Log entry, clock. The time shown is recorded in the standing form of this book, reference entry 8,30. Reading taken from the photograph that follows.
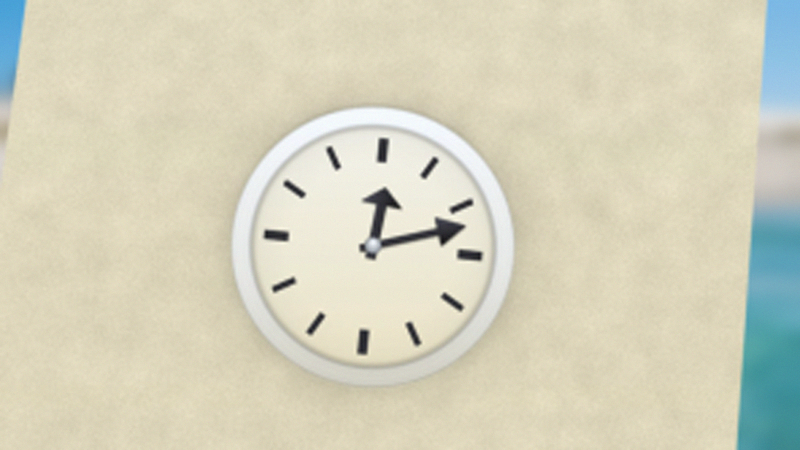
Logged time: 12,12
